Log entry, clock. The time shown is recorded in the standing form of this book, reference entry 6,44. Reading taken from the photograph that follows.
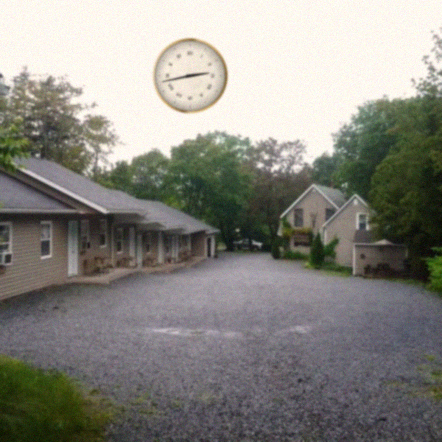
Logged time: 2,43
